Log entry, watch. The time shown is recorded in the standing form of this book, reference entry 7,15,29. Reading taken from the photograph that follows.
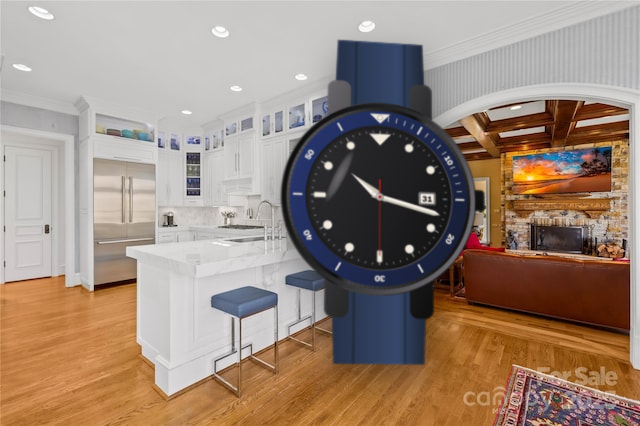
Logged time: 10,17,30
